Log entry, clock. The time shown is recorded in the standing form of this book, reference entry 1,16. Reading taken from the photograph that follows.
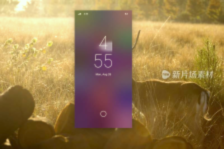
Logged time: 4,55
